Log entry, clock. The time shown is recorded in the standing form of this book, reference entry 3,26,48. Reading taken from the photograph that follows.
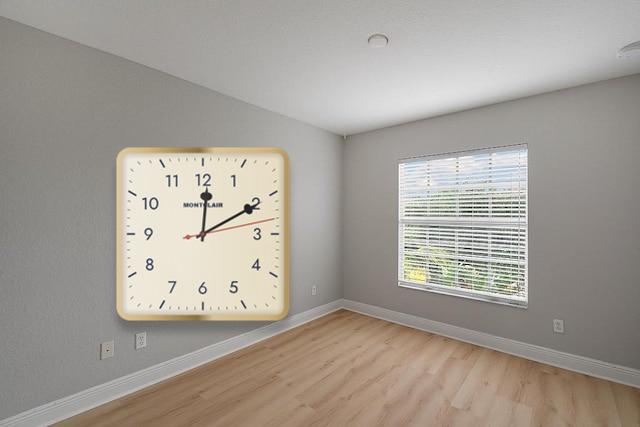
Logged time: 12,10,13
